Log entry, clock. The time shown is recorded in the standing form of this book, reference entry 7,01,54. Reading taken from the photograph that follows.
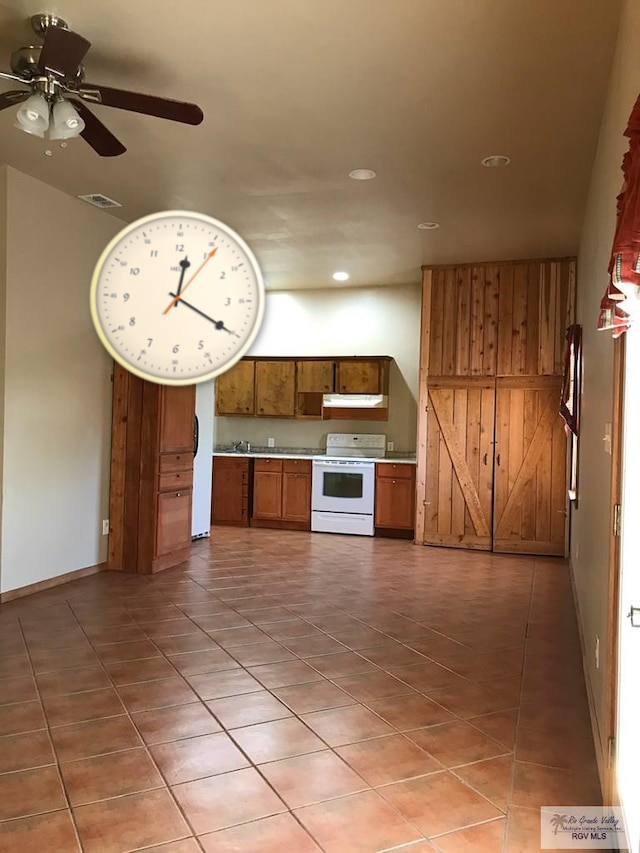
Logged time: 12,20,06
